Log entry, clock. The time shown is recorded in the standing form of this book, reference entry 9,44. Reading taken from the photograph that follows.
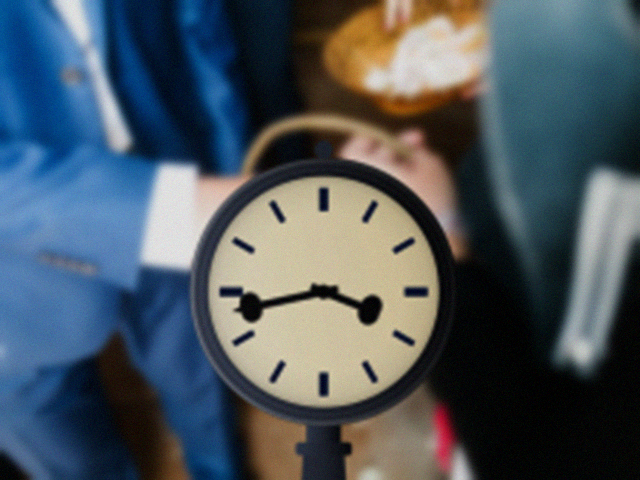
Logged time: 3,43
